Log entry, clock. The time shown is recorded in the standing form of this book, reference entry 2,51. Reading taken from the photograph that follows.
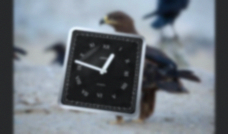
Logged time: 12,47
